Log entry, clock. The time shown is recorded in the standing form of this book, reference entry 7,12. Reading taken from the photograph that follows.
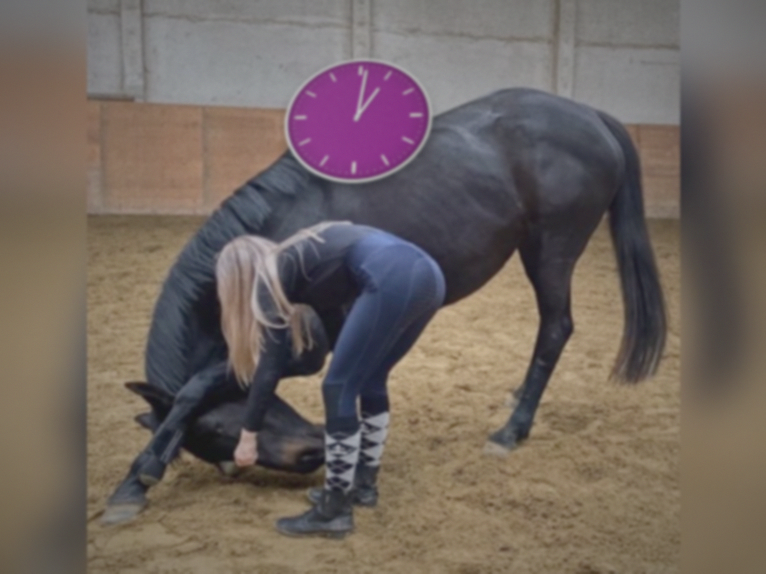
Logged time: 1,01
